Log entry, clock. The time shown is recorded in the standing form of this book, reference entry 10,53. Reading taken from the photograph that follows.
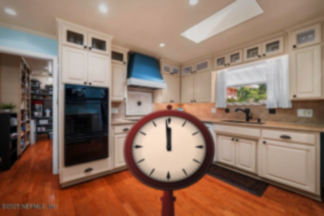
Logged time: 11,59
